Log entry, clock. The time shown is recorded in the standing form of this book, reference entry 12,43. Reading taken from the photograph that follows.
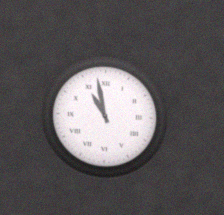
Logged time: 10,58
